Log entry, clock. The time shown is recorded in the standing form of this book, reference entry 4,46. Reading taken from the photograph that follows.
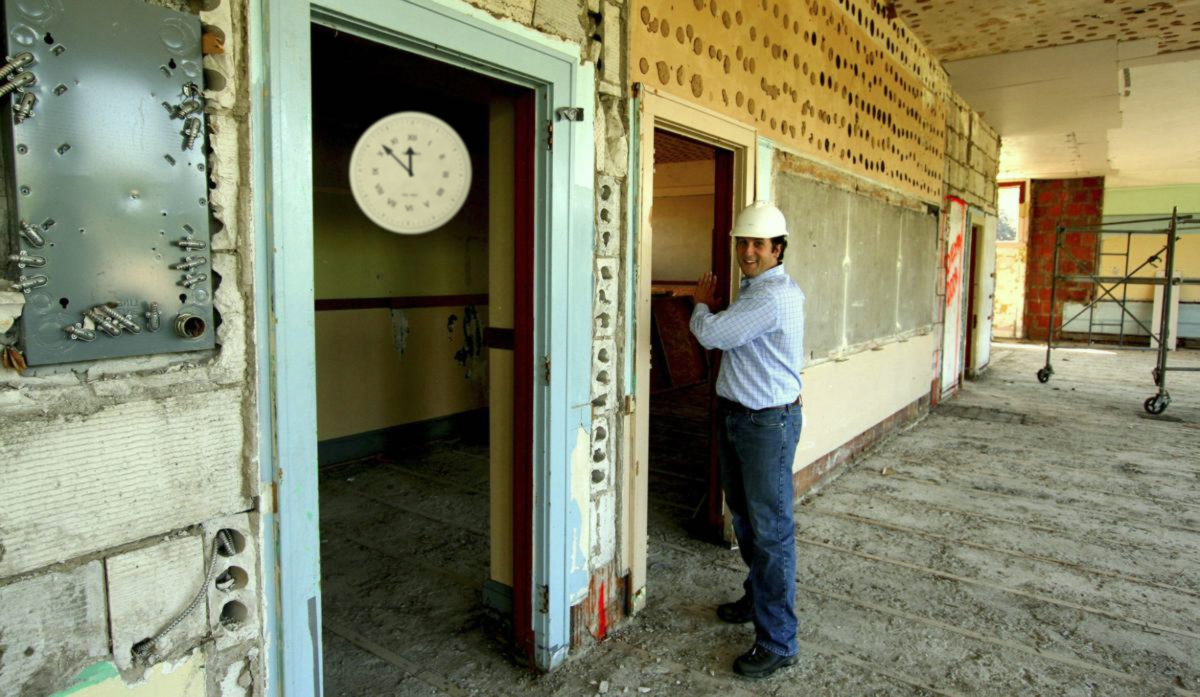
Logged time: 11,52
